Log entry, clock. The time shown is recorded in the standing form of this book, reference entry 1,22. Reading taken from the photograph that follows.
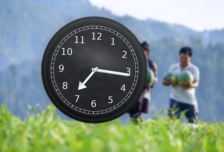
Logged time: 7,16
